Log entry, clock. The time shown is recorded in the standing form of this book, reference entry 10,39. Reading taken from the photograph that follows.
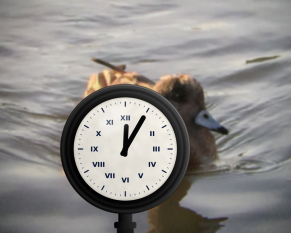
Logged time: 12,05
